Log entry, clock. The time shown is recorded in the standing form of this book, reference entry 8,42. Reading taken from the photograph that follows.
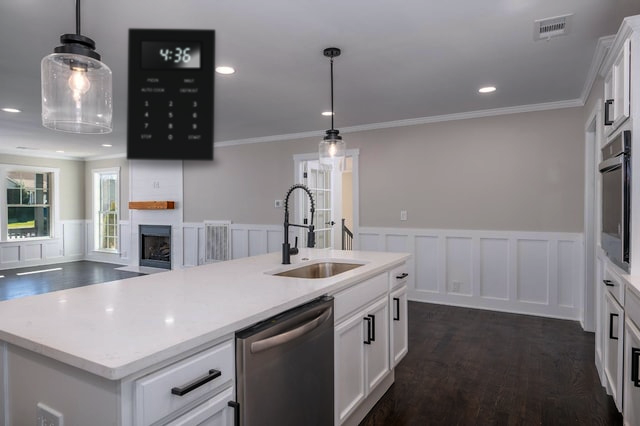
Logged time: 4,36
